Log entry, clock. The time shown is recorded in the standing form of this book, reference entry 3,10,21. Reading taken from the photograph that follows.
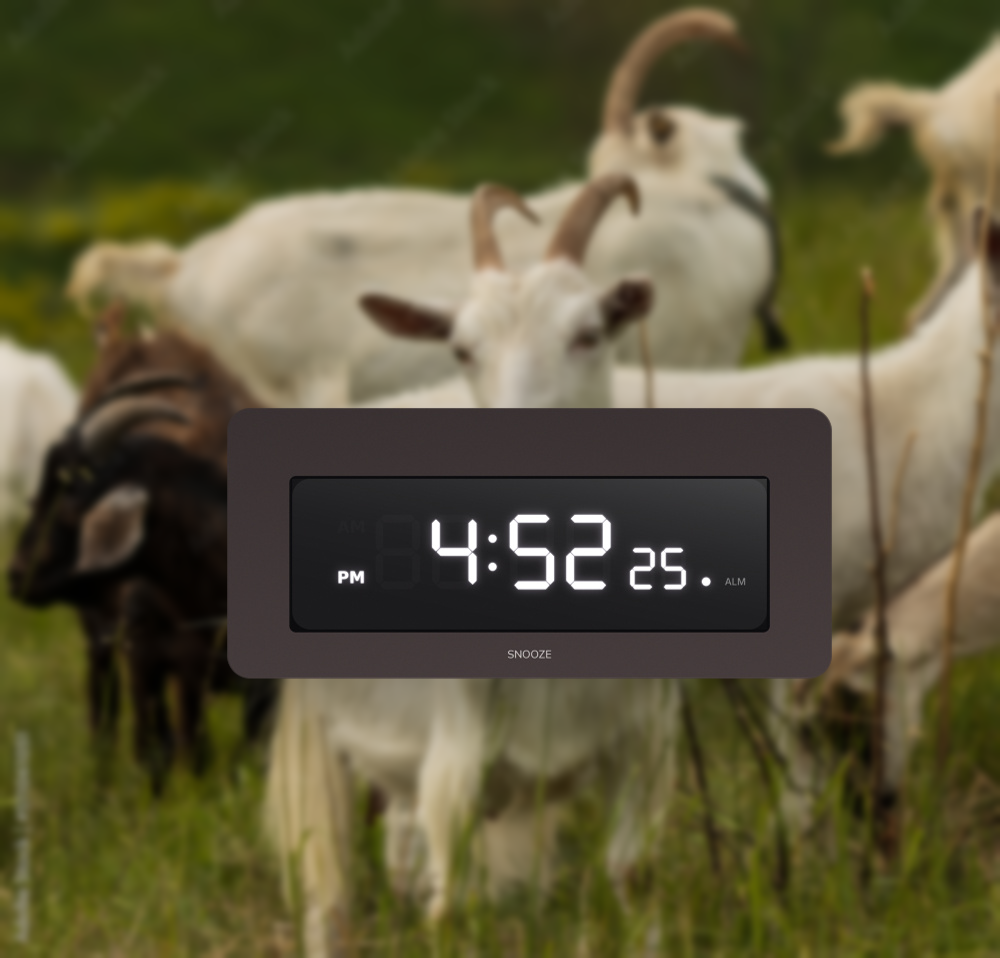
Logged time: 4,52,25
